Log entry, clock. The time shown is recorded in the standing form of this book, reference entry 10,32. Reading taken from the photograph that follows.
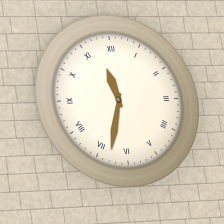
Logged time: 11,33
